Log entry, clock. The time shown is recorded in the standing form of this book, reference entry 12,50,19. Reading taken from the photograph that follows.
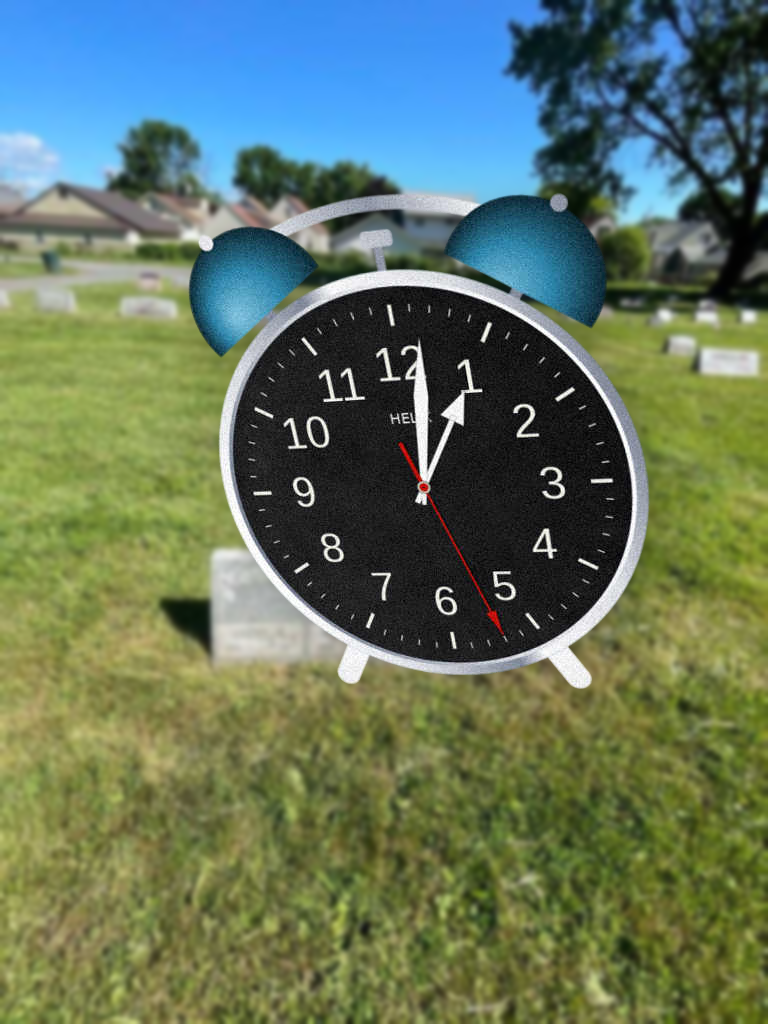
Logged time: 1,01,27
